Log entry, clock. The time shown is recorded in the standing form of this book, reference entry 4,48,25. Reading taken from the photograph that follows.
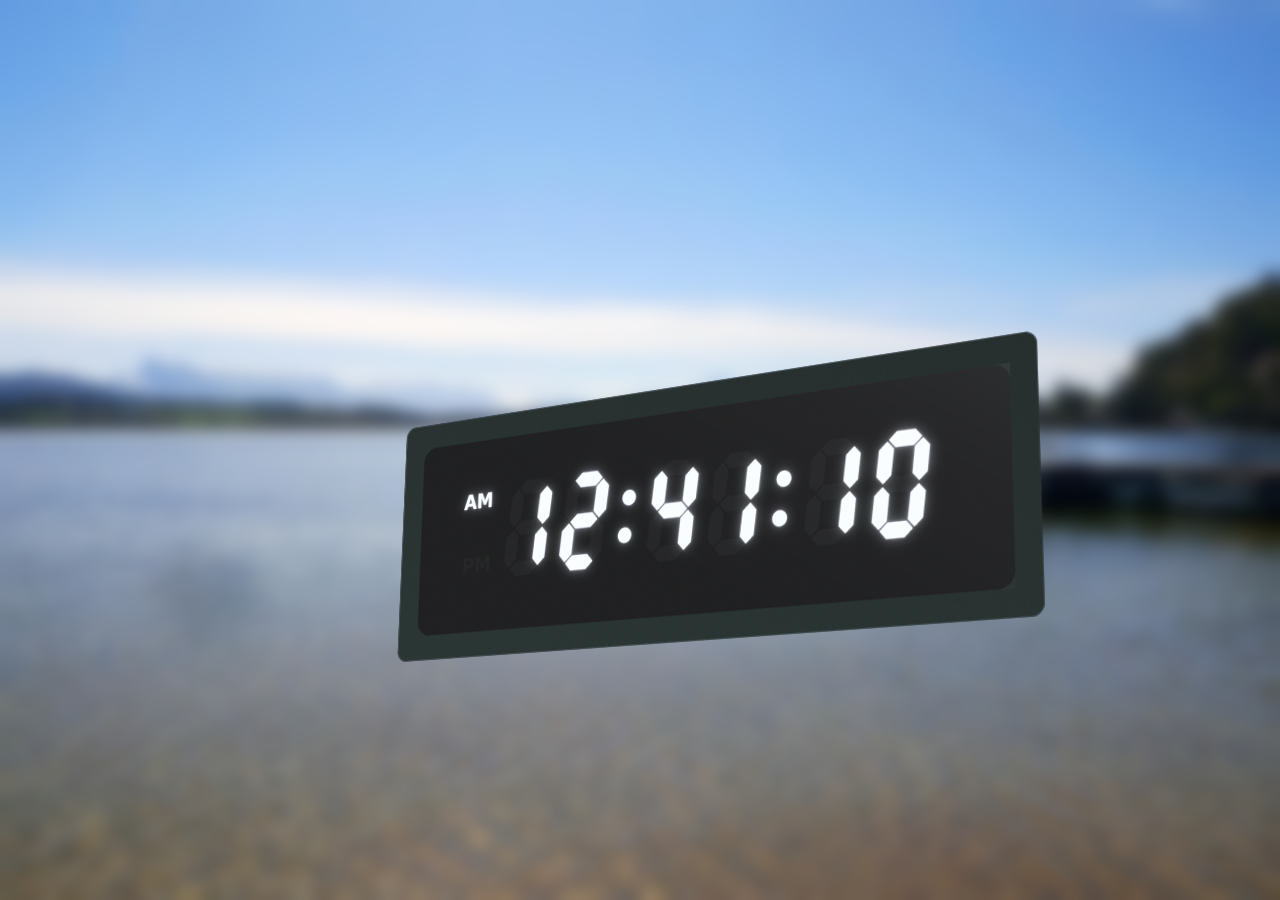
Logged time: 12,41,10
